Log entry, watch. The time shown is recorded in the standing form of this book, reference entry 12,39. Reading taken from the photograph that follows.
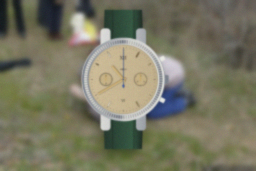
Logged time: 10,40
